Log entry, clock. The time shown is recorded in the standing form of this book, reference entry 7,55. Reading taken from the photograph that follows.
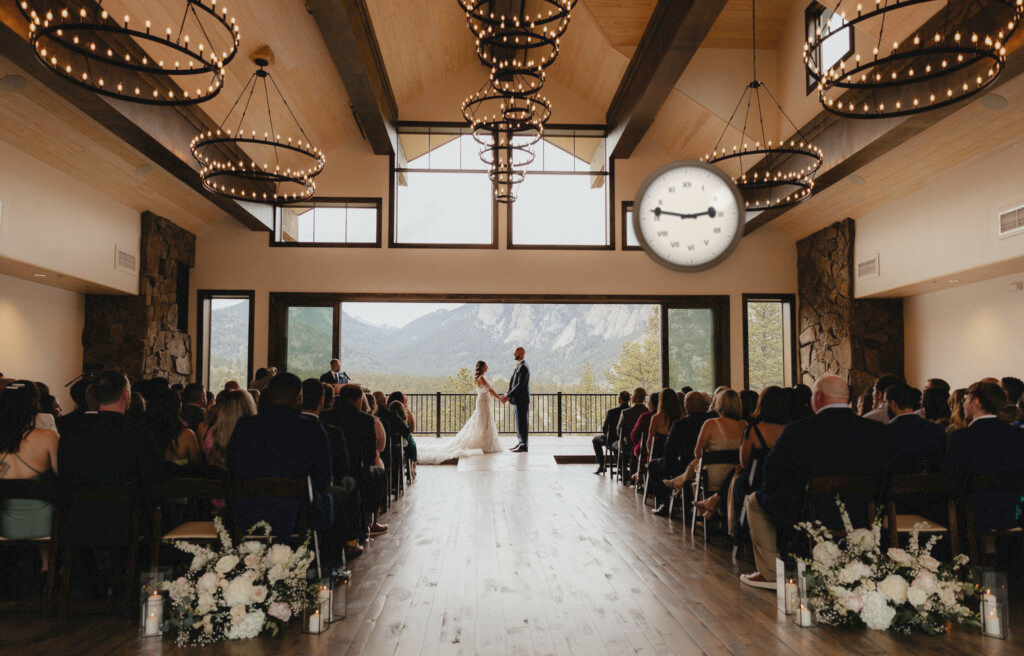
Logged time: 2,47
